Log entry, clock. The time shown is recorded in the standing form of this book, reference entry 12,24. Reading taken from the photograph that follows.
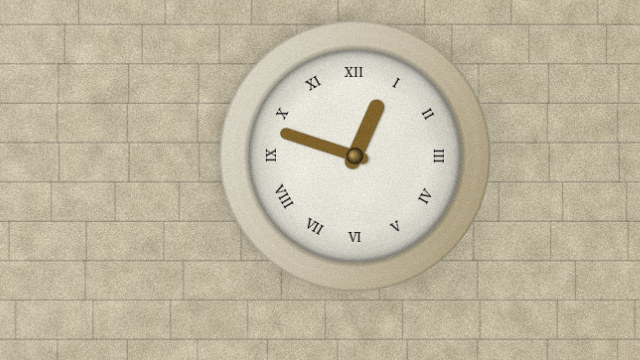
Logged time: 12,48
